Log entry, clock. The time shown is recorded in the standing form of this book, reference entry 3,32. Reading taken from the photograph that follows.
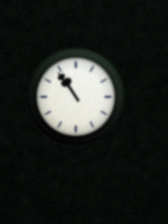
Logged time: 10,54
